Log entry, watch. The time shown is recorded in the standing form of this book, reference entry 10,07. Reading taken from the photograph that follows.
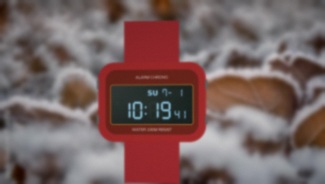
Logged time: 10,19
